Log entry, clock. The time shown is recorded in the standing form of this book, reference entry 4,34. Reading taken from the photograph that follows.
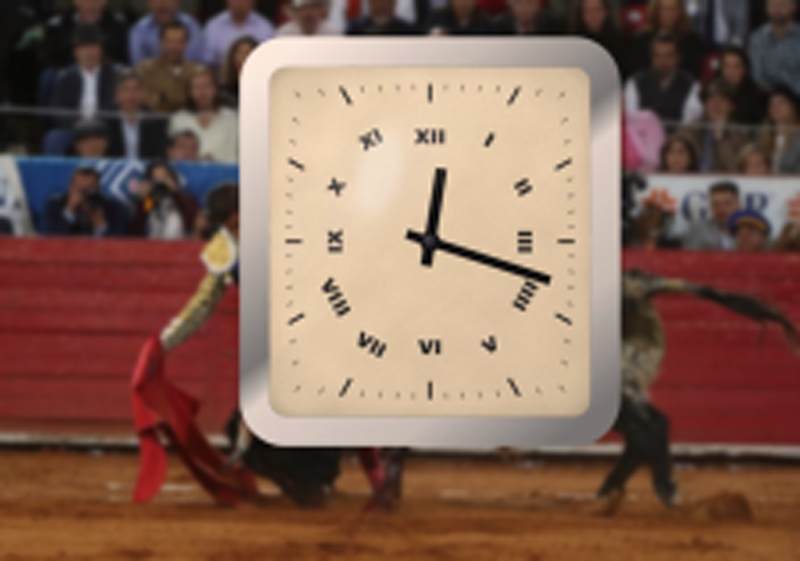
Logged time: 12,18
